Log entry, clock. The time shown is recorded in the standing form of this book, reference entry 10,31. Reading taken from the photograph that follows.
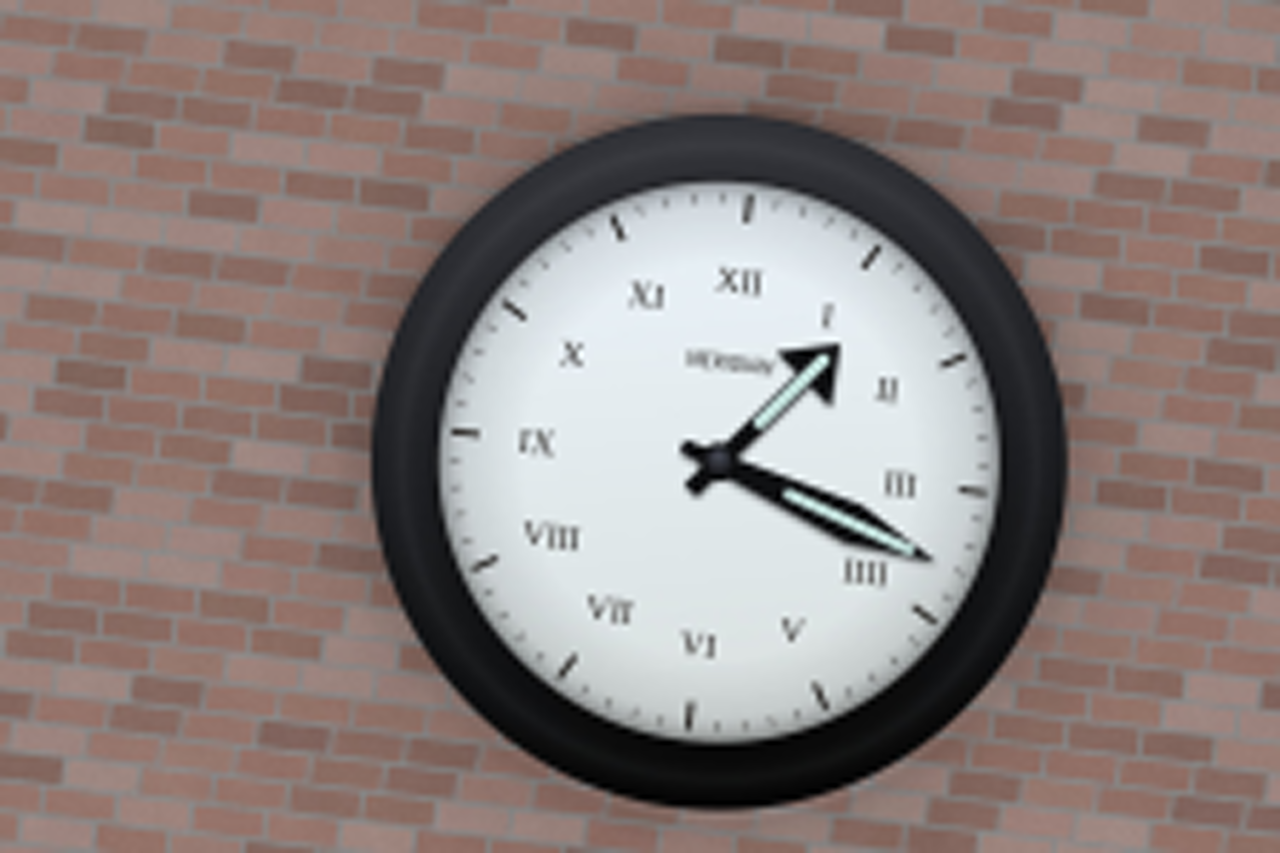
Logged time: 1,18
